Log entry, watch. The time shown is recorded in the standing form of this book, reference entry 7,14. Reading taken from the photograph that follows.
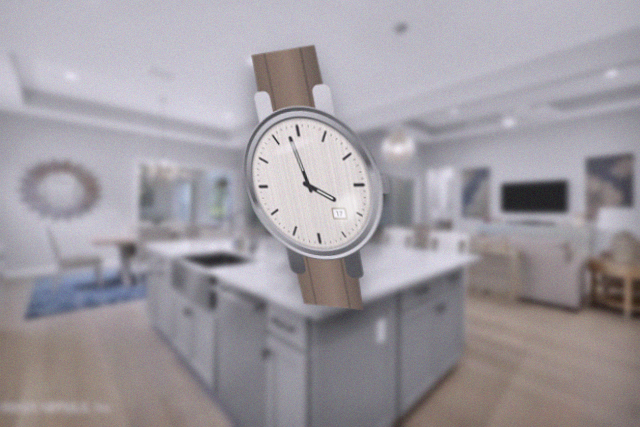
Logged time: 3,58
